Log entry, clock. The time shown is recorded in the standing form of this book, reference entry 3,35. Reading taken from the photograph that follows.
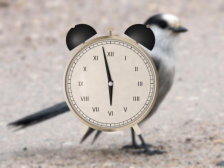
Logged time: 5,58
